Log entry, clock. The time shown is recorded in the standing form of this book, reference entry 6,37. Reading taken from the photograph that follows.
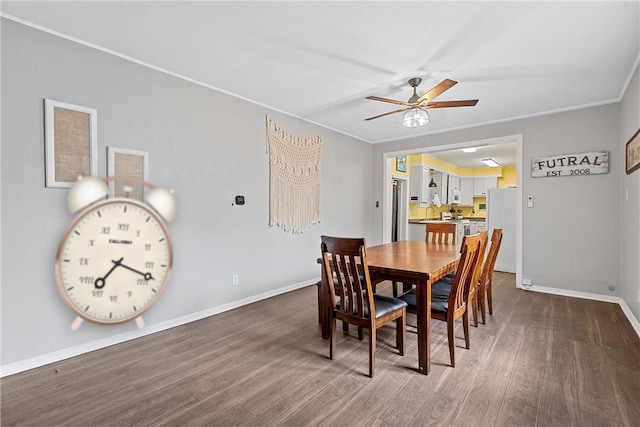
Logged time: 7,18
